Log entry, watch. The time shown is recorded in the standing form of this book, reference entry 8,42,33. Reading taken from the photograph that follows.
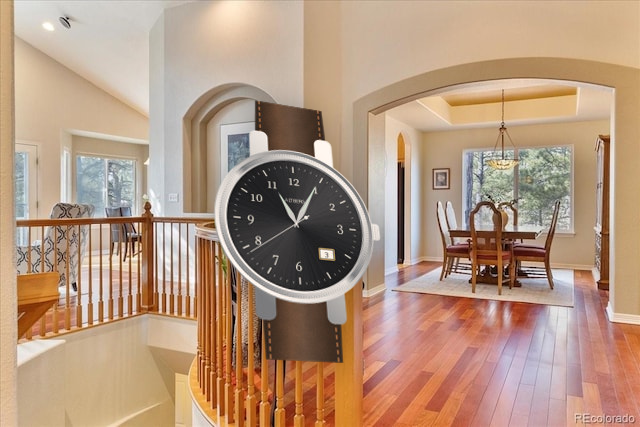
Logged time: 11,04,39
